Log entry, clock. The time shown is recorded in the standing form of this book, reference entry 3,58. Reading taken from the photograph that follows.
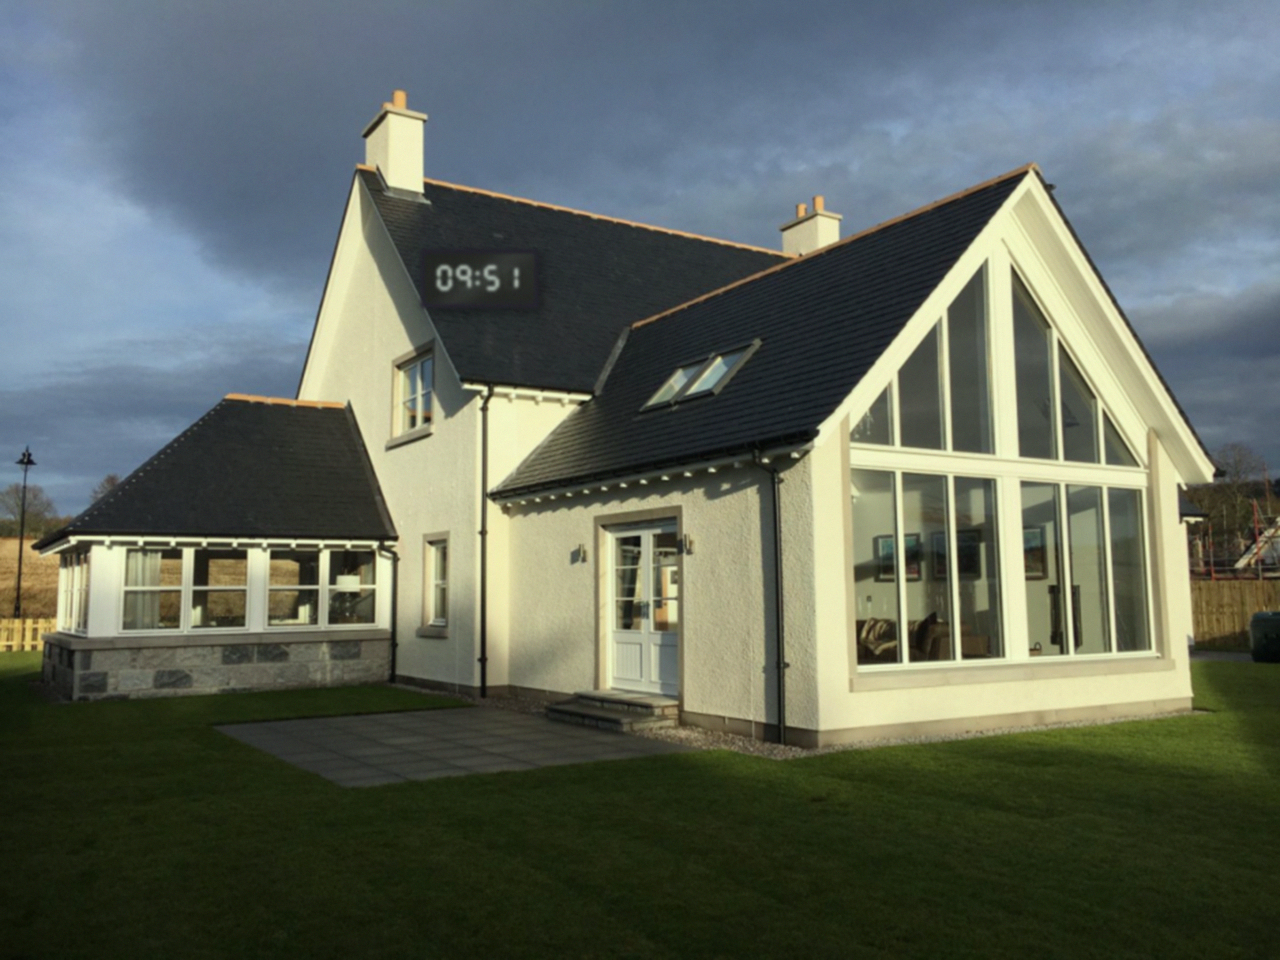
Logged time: 9,51
